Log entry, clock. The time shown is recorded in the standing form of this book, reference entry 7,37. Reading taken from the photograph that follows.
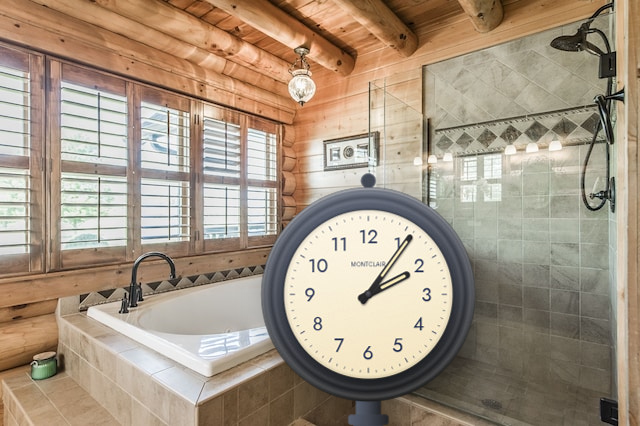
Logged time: 2,06
